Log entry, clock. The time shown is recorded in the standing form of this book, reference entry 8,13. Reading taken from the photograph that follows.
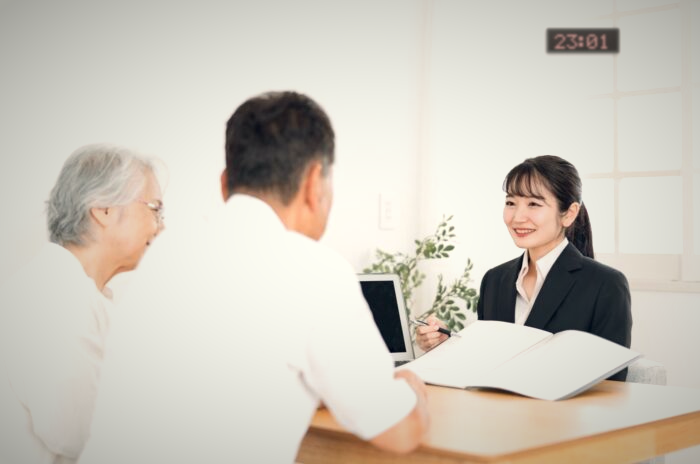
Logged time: 23,01
